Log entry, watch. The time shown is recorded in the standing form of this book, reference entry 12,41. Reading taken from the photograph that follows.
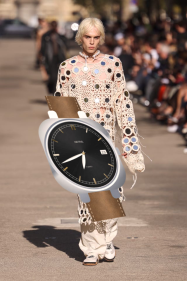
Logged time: 6,42
